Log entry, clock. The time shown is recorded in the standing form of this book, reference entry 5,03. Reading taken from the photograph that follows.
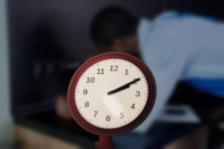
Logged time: 2,10
